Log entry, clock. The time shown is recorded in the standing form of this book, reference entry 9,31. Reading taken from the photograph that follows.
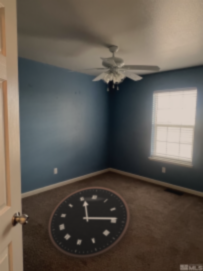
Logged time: 11,14
